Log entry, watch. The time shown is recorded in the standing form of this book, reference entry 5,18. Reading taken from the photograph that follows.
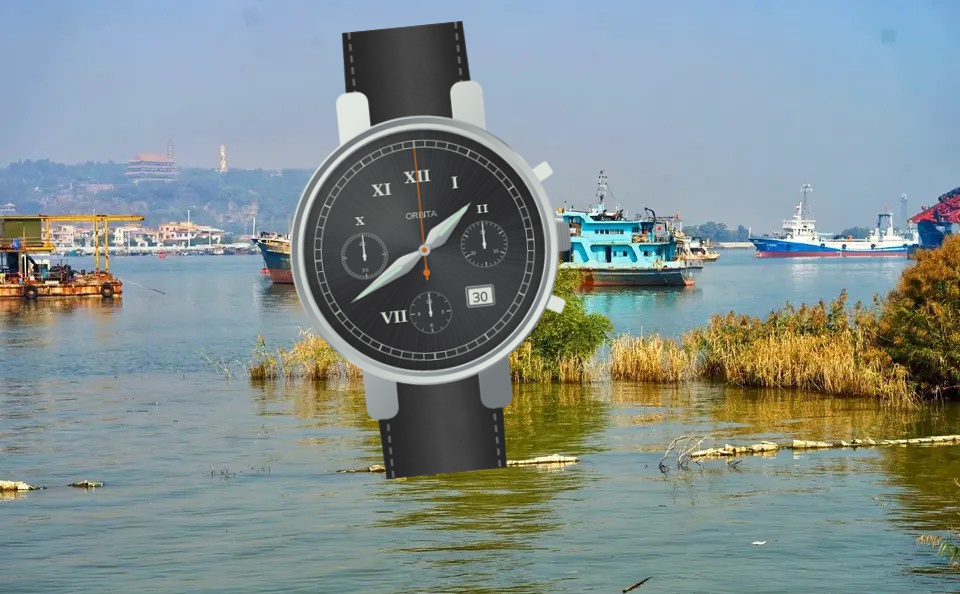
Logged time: 1,40
